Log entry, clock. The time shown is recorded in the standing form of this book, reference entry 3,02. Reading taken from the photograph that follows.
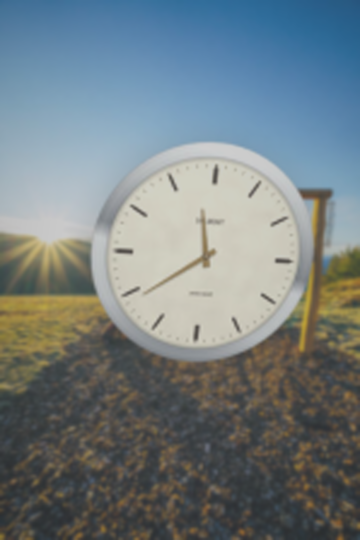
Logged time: 11,39
